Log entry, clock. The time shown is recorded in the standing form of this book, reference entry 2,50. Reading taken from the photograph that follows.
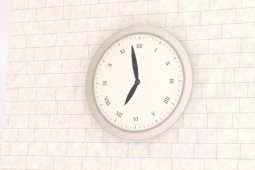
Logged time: 6,58
